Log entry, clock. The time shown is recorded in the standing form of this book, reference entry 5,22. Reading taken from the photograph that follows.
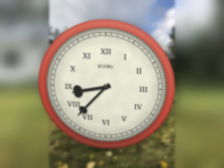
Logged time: 8,37
